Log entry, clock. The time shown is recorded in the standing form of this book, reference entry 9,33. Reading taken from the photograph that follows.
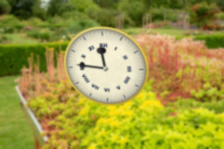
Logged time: 11,46
